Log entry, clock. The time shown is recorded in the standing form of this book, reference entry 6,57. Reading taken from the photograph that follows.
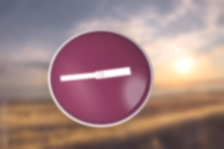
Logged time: 2,44
